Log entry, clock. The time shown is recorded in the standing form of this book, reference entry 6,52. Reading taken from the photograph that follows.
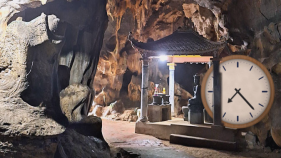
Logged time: 7,23
